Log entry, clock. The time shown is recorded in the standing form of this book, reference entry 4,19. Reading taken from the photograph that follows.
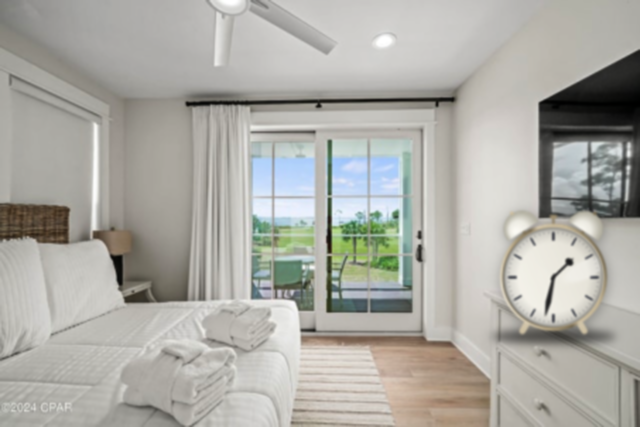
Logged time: 1,32
